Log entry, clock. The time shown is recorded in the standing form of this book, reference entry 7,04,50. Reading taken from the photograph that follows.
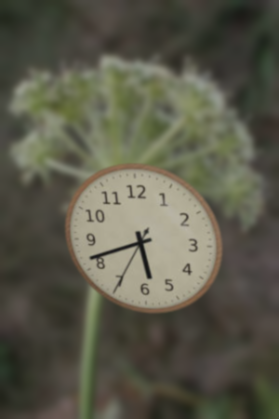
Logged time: 5,41,35
